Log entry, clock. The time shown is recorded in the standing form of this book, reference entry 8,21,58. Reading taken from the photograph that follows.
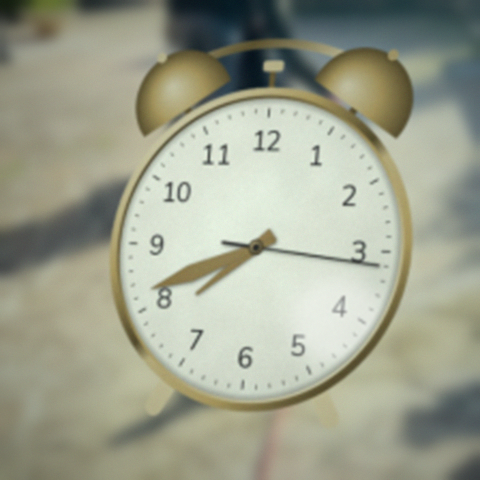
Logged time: 7,41,16
